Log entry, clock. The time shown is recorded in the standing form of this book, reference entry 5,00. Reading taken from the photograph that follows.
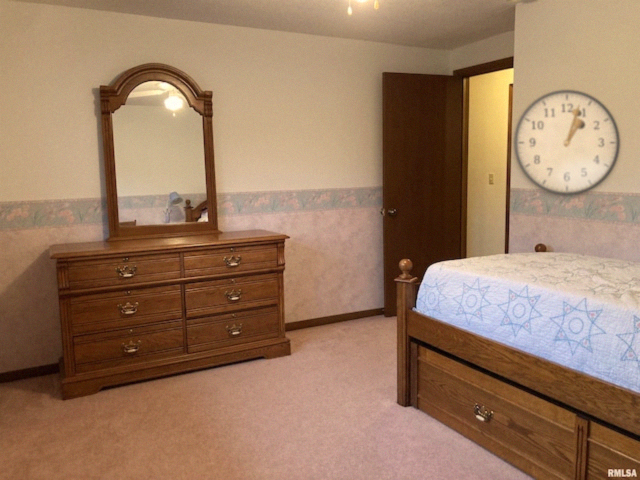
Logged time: 1,03
